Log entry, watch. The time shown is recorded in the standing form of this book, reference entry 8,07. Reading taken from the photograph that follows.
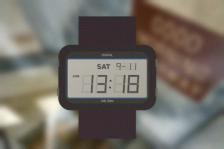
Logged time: 13,18
